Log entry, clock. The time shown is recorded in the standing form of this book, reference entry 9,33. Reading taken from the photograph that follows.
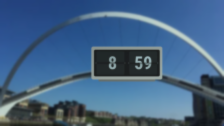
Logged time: 8,59
